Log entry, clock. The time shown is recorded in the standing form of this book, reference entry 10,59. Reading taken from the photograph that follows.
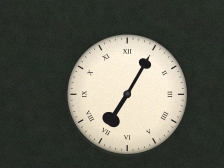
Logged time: 7,05
